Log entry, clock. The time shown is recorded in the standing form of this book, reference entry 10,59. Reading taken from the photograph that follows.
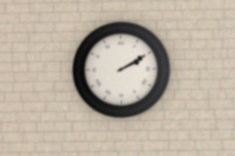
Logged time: 2,10
